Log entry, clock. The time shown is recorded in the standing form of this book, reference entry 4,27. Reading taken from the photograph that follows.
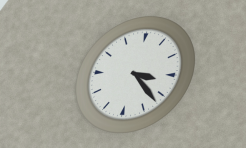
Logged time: 3,22
